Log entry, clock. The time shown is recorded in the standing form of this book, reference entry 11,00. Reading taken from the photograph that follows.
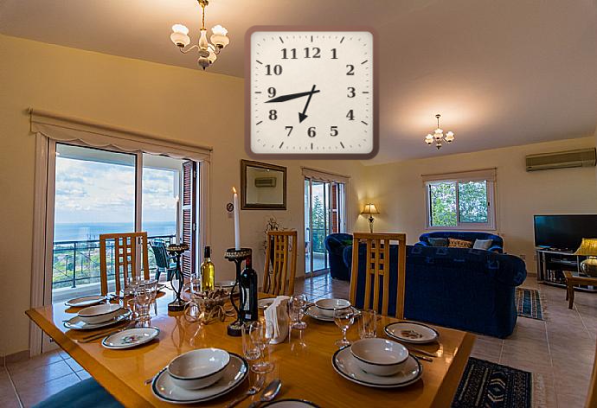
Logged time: 6,43
